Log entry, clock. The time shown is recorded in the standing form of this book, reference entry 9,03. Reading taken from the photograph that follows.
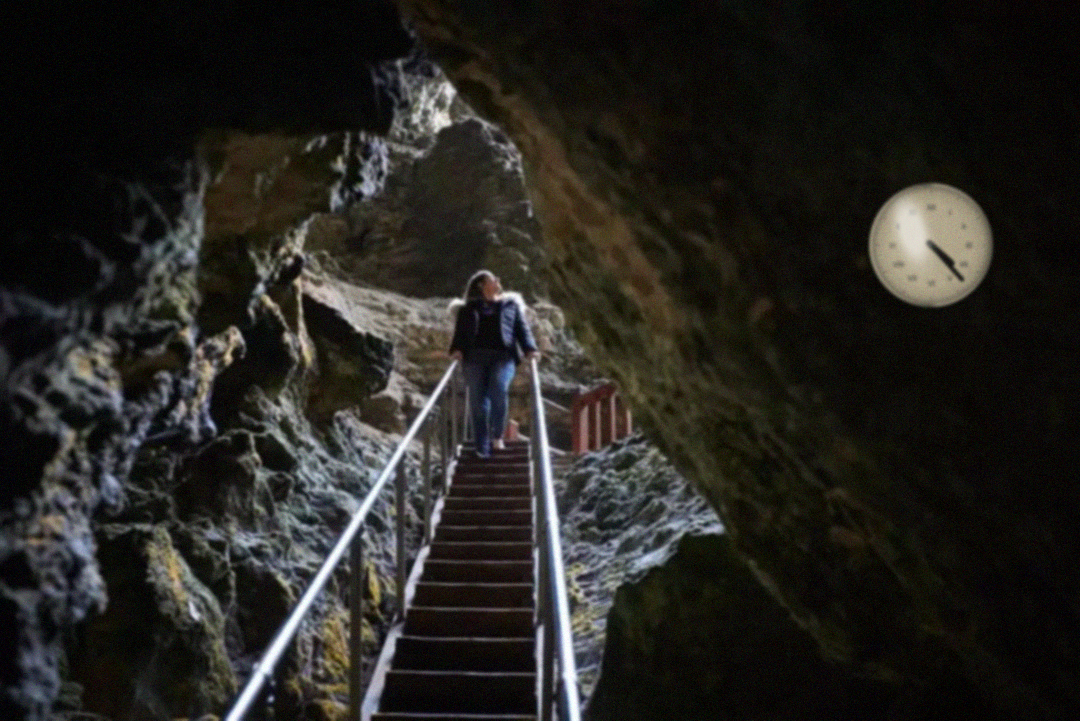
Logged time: 4,23
